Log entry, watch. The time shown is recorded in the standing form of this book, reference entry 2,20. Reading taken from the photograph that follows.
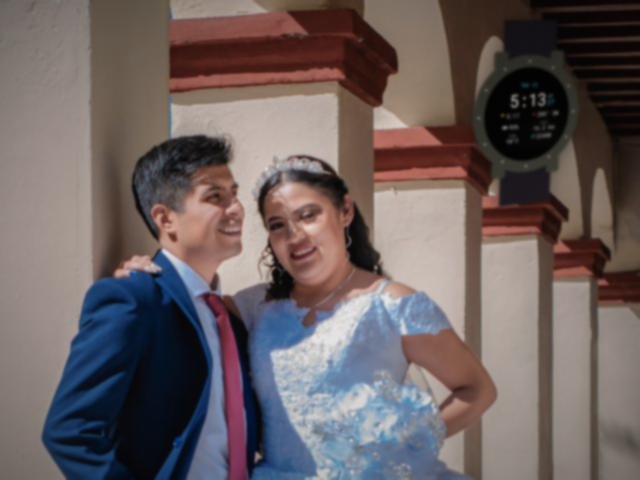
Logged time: 5,13
